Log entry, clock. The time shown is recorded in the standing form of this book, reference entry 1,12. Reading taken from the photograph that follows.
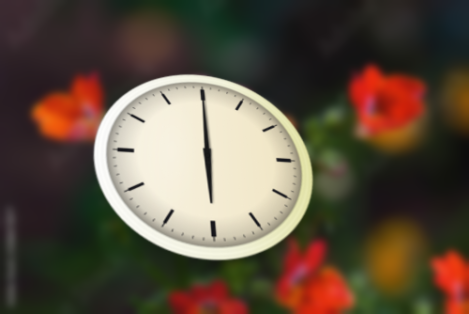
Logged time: 6,00
